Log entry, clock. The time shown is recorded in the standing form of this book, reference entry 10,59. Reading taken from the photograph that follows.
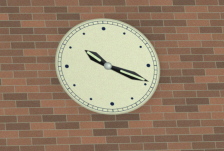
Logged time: 10,19
